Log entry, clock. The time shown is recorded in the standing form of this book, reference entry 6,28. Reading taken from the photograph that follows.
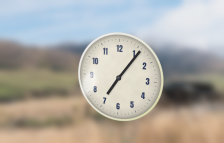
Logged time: 7,06
